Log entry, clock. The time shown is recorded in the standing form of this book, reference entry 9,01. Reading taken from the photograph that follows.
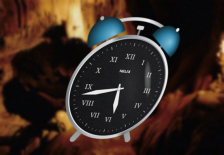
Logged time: 5,43
